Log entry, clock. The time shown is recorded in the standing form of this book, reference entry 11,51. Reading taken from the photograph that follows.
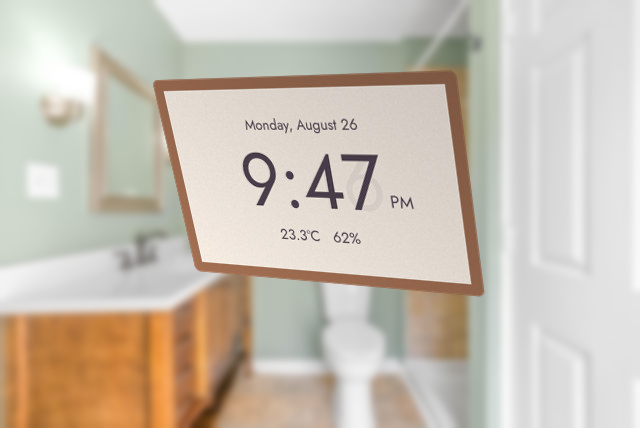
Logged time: 9,47
